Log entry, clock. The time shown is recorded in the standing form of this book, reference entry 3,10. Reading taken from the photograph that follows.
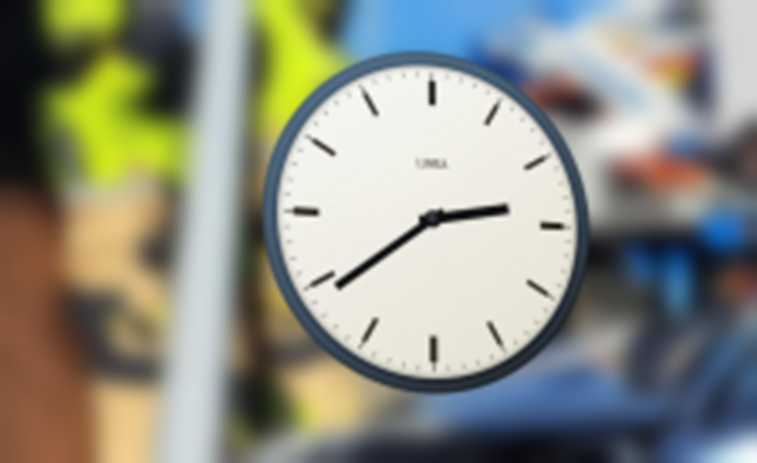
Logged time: 2,39
